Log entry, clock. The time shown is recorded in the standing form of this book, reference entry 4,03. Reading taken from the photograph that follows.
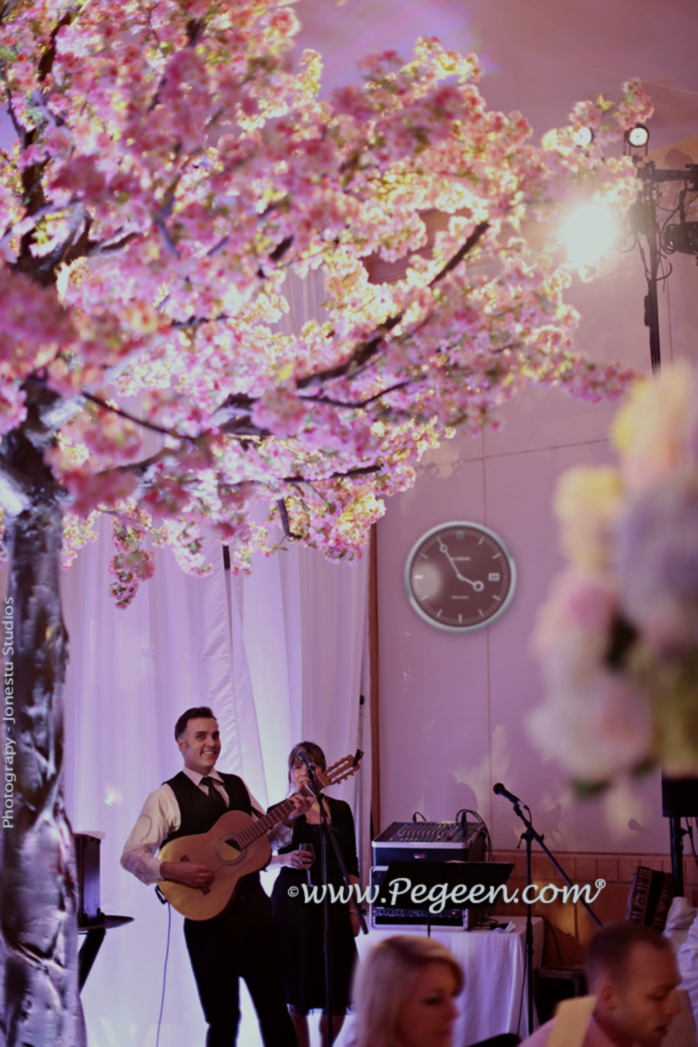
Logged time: 3,55
